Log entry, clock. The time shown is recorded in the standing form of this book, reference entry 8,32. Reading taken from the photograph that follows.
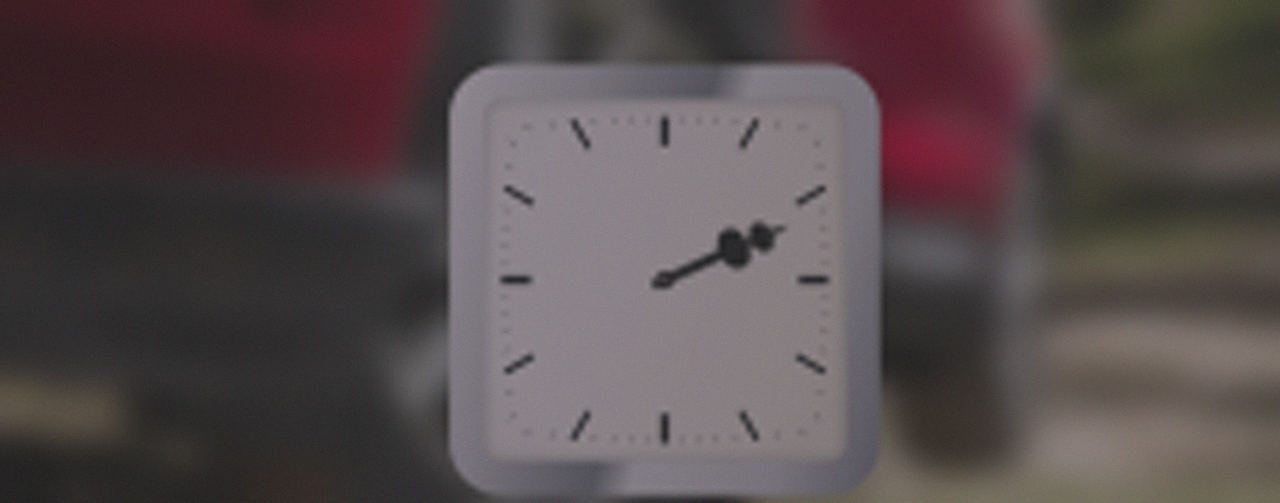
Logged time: 2,11
